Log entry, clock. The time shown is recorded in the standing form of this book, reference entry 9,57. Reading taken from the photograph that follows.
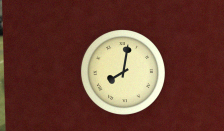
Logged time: 8,02
